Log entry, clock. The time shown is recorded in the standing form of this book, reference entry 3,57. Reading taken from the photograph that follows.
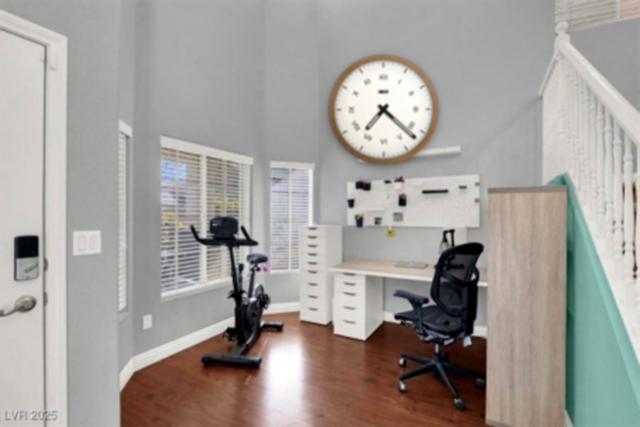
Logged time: 7,22
